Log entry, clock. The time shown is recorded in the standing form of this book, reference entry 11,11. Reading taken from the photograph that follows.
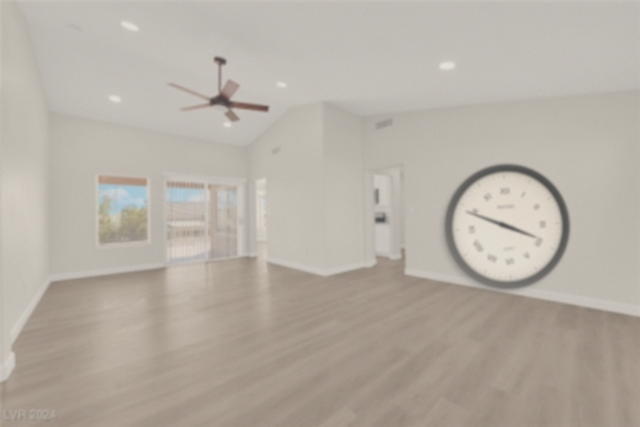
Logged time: 3,49
